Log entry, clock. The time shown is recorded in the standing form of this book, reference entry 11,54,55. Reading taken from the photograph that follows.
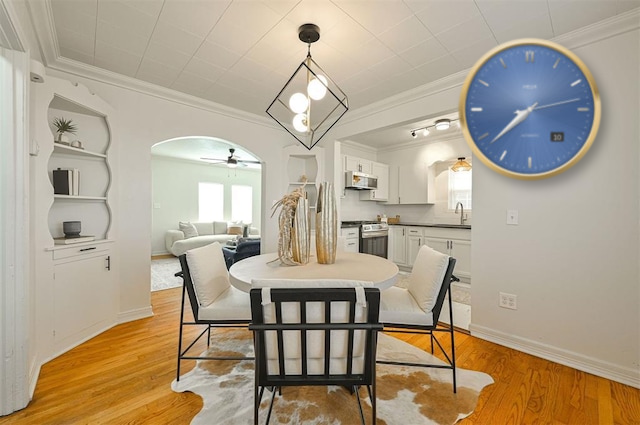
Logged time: 7,38,13
